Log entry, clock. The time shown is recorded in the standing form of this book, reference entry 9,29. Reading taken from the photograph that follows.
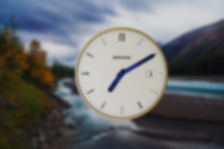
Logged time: 7,10
